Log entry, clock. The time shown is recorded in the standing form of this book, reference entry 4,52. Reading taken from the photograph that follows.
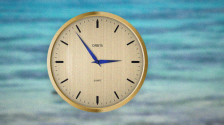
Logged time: 2,54
